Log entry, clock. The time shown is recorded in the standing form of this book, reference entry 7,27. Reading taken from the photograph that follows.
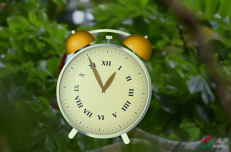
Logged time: 12,55
